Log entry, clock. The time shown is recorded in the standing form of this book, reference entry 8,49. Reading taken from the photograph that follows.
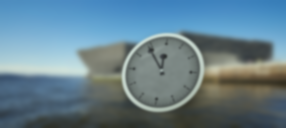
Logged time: 11,54
